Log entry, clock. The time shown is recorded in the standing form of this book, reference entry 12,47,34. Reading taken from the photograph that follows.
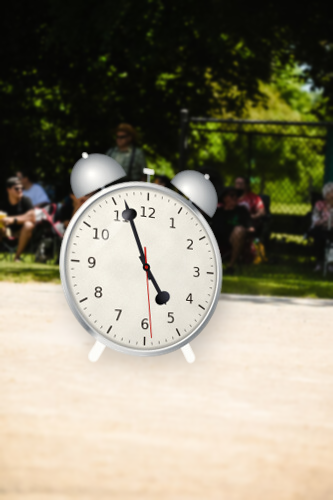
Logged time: 4,56,29
